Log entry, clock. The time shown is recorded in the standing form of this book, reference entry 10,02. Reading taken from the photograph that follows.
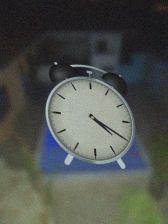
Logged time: 4,20
